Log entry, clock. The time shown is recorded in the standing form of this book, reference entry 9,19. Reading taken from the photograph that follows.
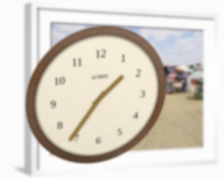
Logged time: 1,36
